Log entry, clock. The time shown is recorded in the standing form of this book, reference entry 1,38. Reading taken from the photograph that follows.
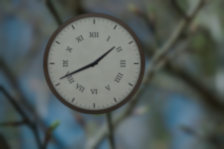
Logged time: 1,41
